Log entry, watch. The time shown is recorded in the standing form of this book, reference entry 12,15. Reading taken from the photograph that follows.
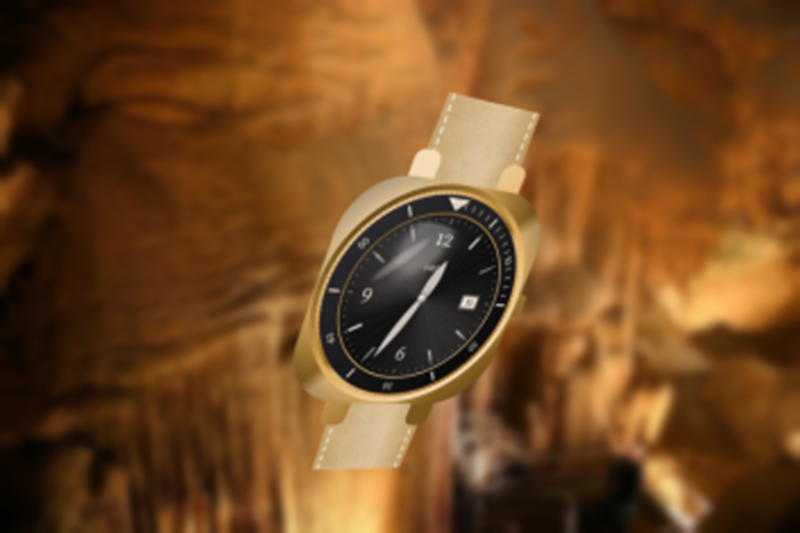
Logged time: 12,34
